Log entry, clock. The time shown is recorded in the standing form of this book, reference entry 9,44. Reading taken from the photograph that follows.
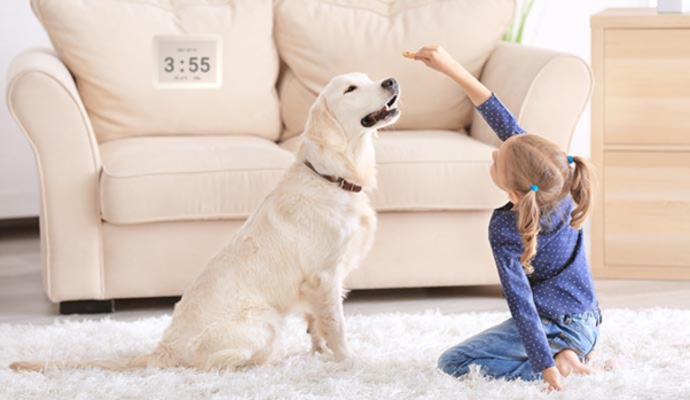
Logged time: 3,55
